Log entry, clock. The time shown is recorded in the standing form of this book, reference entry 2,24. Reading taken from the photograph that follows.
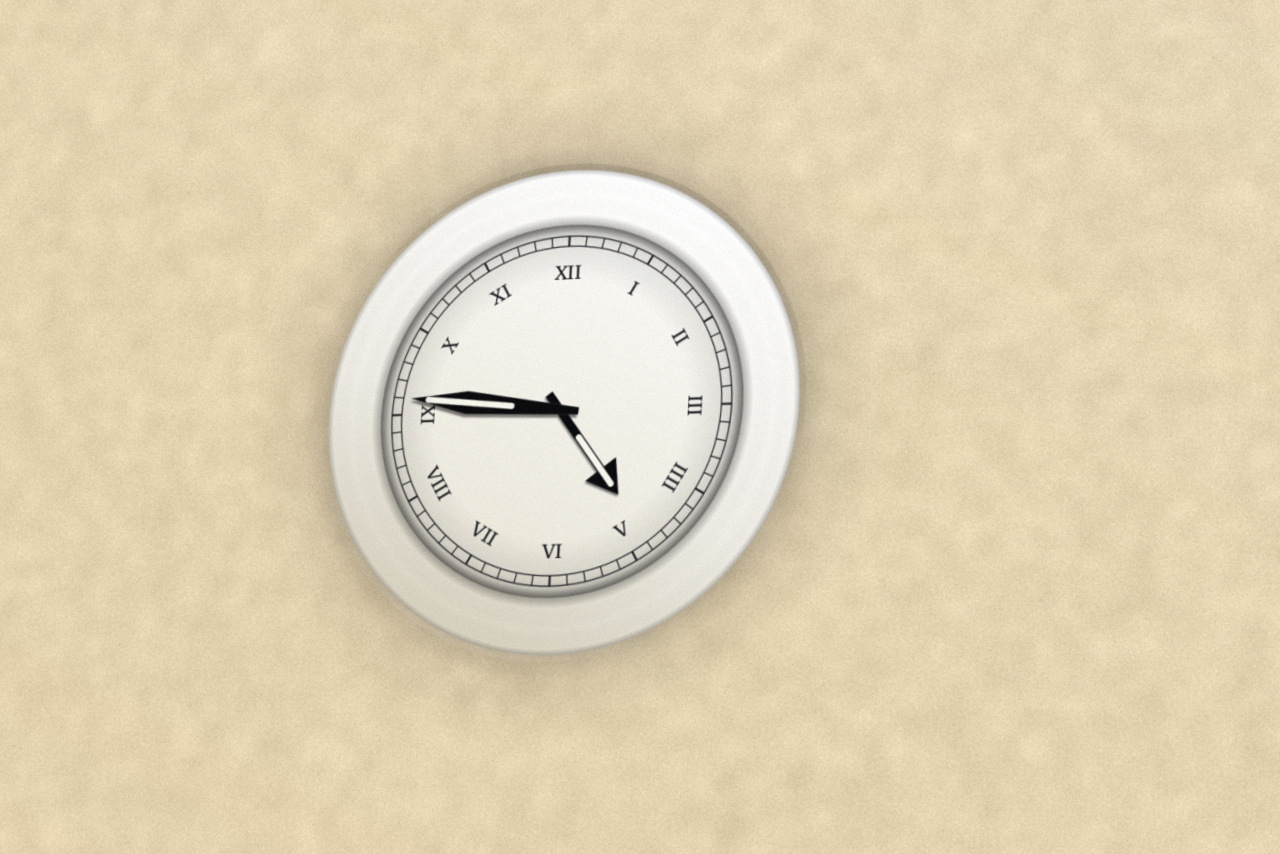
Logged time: 4,46
